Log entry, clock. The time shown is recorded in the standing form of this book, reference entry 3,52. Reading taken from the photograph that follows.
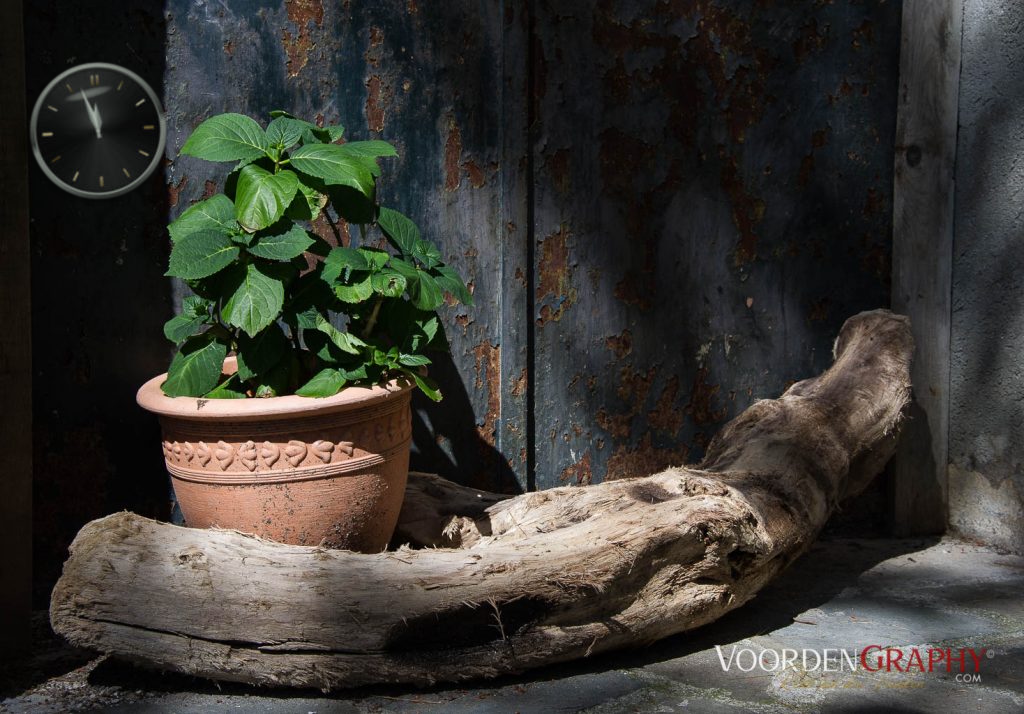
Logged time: 11,57
